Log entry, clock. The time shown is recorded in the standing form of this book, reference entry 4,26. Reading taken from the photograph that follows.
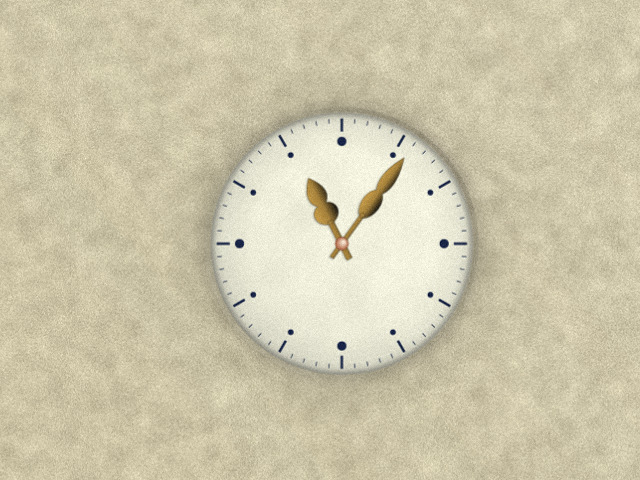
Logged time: 11,06
